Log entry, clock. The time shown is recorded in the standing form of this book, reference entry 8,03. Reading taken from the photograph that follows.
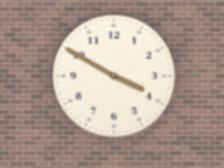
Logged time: 3,50
